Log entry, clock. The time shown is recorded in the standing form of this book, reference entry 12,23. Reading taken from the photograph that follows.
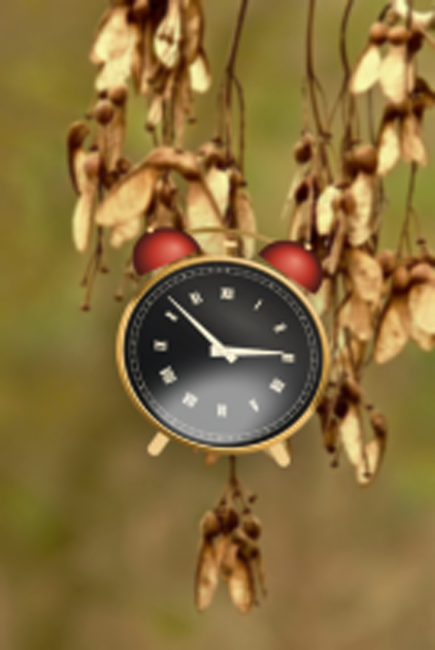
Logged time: 2,52
